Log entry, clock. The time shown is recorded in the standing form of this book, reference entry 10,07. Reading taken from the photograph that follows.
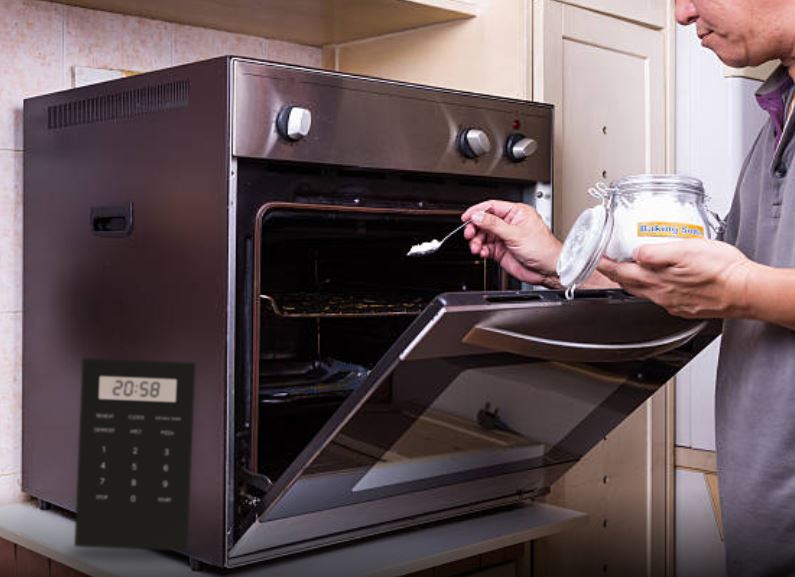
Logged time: 20,58
